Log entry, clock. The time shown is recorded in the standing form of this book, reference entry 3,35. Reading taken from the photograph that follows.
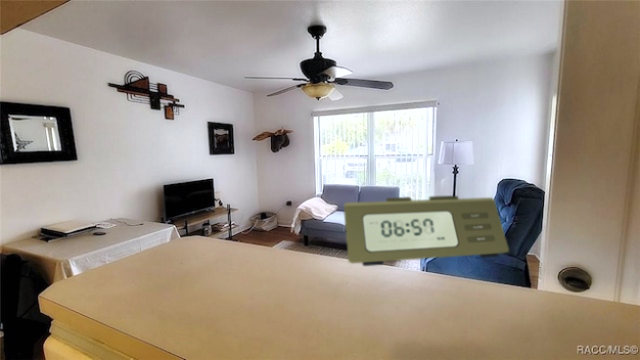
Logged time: 6,57
